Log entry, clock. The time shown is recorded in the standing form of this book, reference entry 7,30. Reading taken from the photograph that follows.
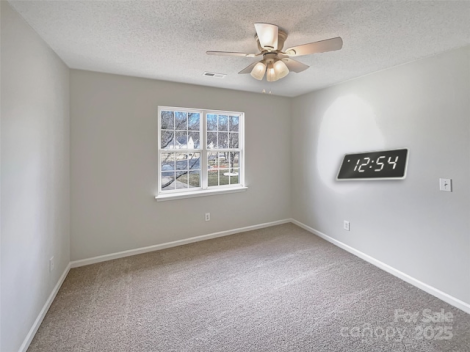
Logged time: 12,54
